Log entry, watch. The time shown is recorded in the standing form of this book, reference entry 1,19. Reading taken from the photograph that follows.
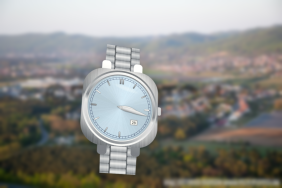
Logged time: 3,17
